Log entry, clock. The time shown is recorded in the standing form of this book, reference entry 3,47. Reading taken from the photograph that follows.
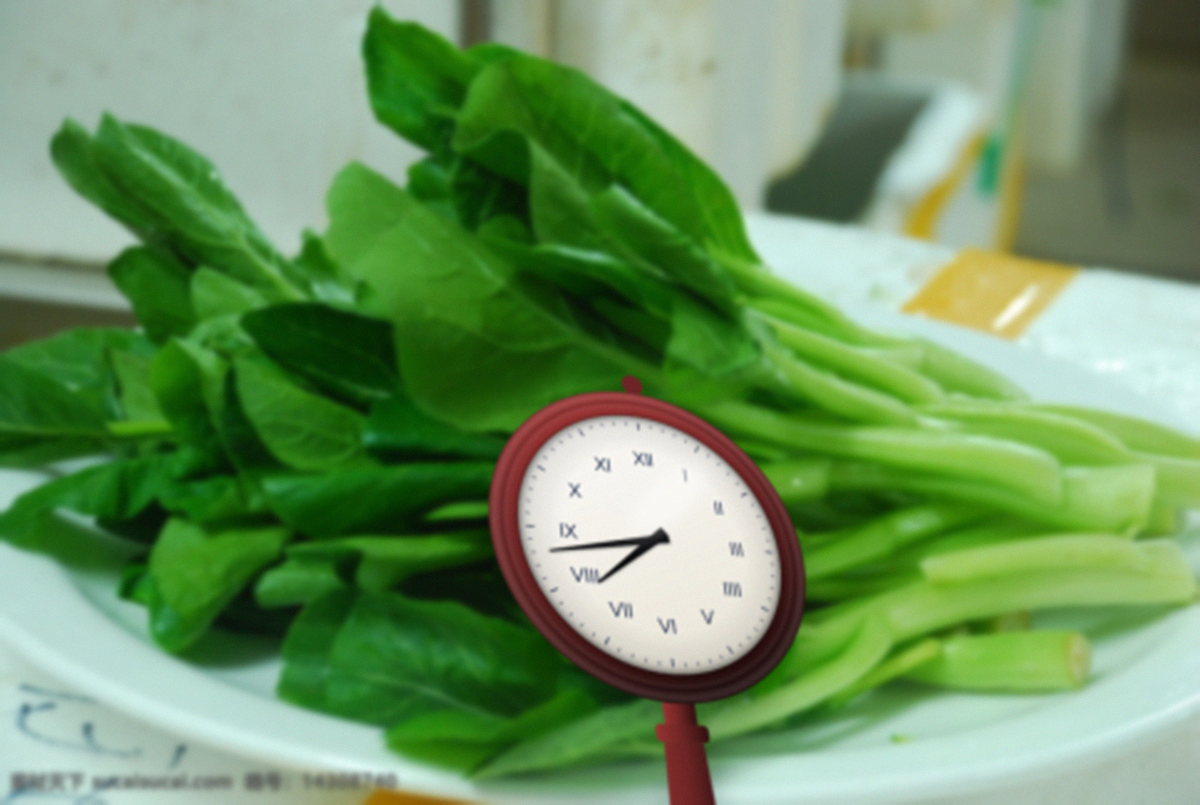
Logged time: 7,43
